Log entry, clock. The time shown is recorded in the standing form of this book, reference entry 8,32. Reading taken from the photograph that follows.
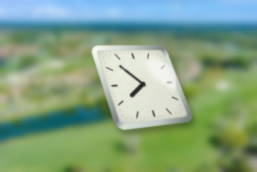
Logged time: 7,53
